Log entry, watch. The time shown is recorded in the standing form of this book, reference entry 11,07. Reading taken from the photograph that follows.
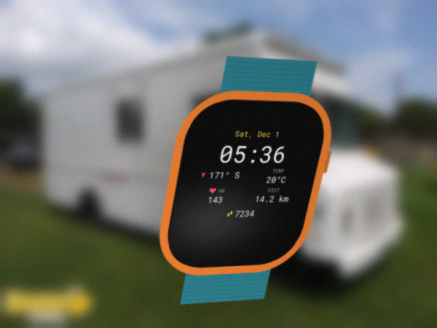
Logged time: 5,36
